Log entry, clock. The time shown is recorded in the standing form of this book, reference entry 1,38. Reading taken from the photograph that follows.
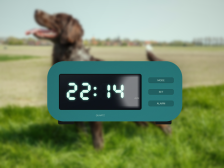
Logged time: 22,14
